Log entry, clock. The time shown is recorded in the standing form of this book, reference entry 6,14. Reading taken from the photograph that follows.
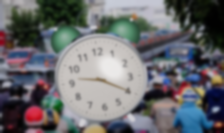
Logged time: 9,20
